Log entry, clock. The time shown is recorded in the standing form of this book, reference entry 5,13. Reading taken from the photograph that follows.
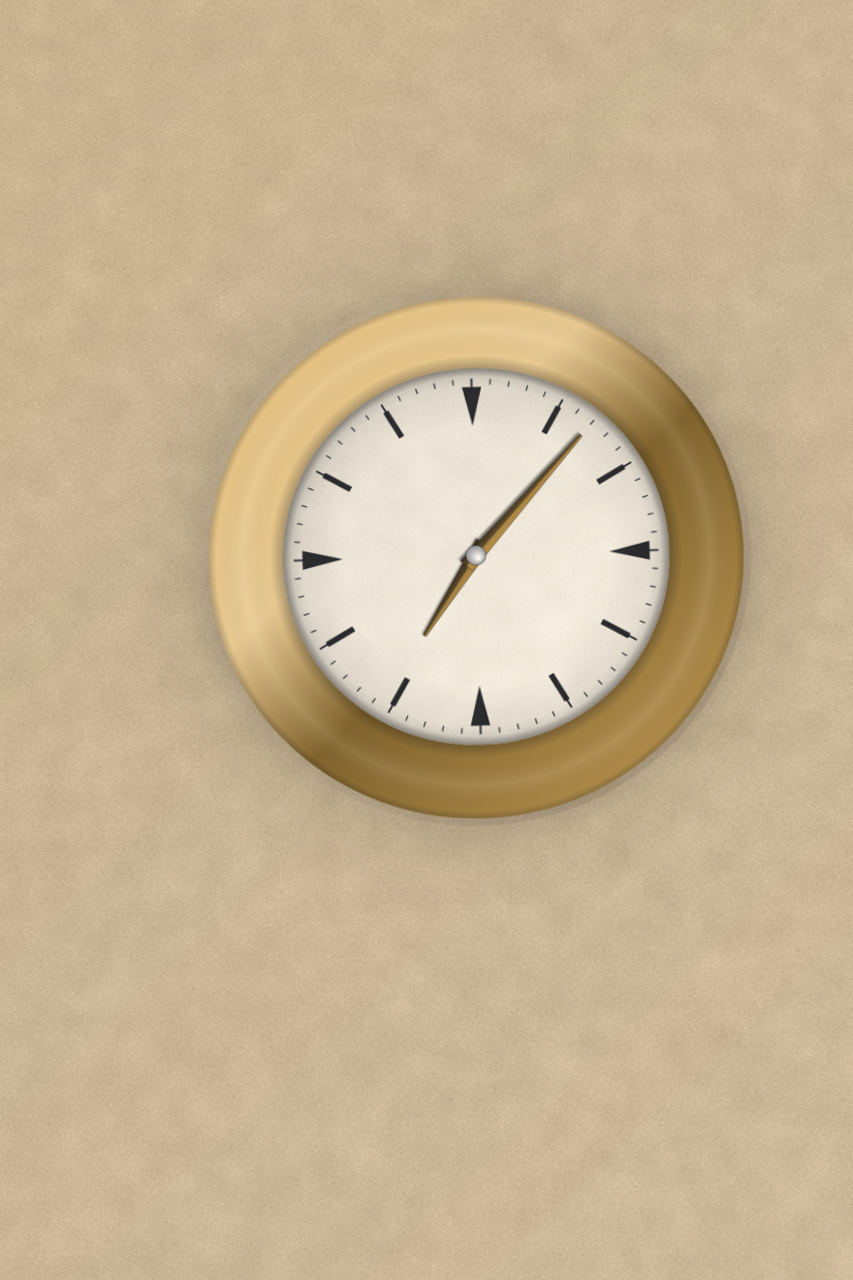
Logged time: 7,07
